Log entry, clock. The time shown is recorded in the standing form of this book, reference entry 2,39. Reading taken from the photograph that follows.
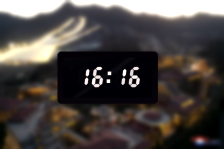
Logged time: 16,16
